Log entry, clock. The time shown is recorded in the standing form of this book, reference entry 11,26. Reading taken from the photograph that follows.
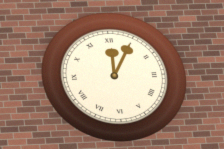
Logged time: 12,05
